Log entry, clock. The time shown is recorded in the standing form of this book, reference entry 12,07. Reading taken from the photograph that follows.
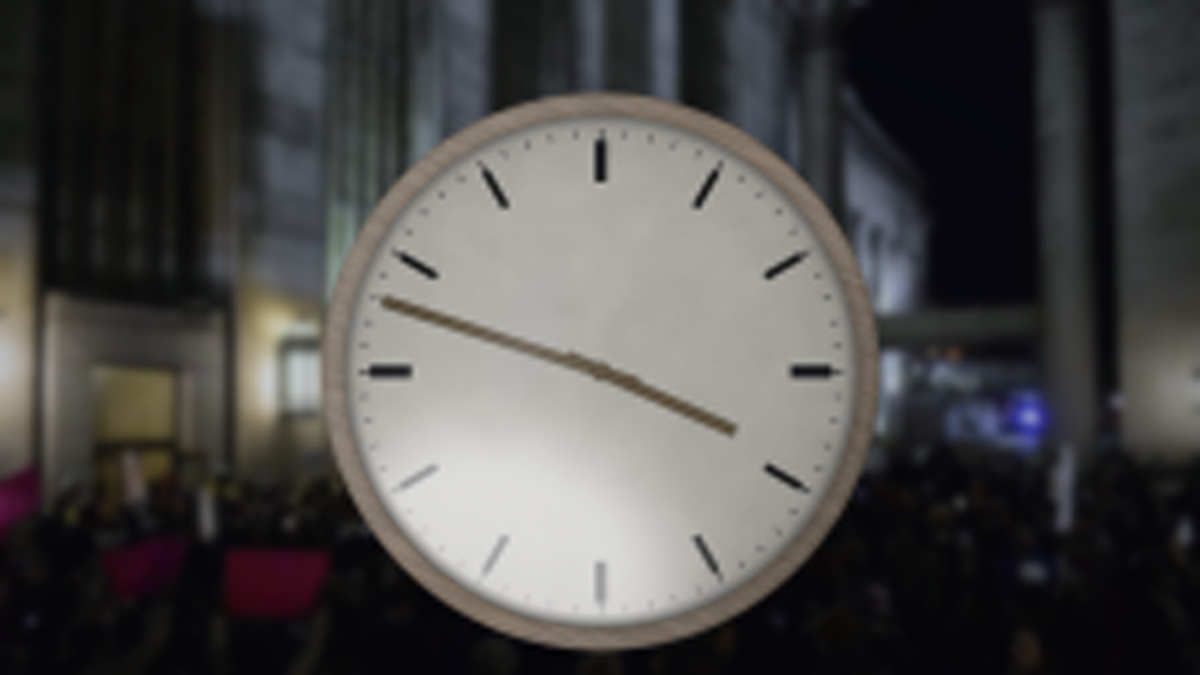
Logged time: 3,48
